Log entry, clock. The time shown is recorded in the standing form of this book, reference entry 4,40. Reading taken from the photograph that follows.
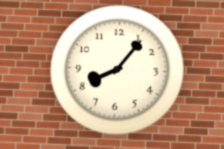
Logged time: 8,06
